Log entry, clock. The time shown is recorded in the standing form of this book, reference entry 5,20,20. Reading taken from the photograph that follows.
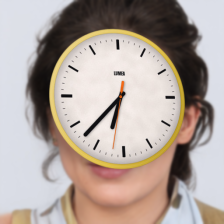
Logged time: 6,37,32
